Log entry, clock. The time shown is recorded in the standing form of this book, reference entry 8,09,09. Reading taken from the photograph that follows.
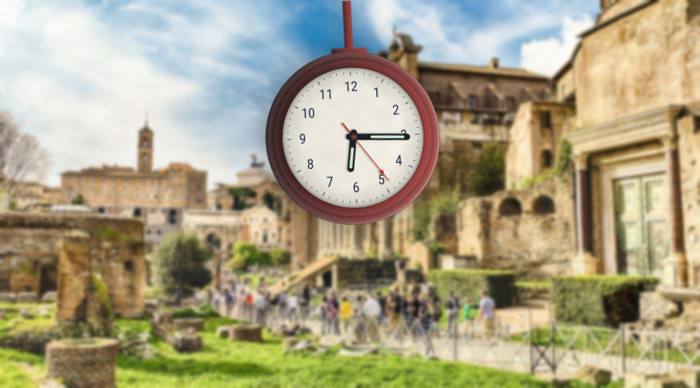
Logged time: 6,15,24
